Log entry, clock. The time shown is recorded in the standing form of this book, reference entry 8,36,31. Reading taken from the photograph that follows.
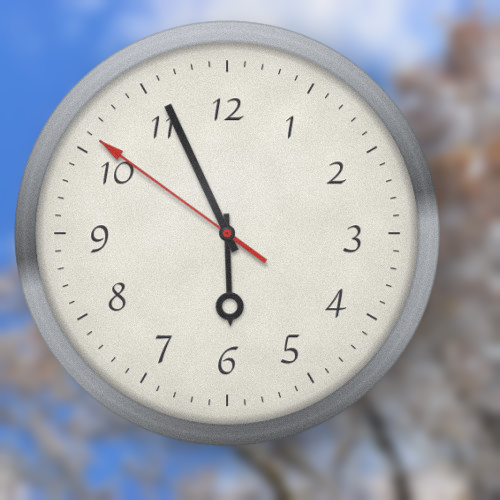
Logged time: 5,55,51
